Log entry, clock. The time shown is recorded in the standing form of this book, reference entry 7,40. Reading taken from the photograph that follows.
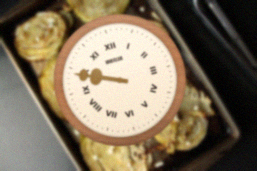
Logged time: 9,49
